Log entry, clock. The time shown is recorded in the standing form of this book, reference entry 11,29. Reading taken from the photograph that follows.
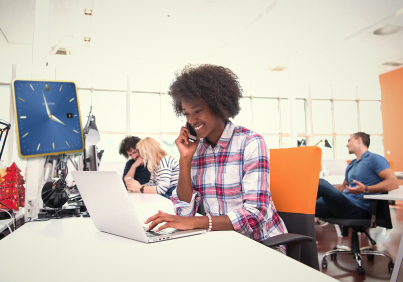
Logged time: 3,58
